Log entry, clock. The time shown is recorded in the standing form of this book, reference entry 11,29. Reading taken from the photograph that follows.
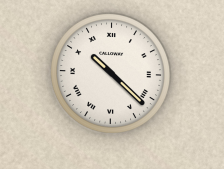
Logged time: 10,22
